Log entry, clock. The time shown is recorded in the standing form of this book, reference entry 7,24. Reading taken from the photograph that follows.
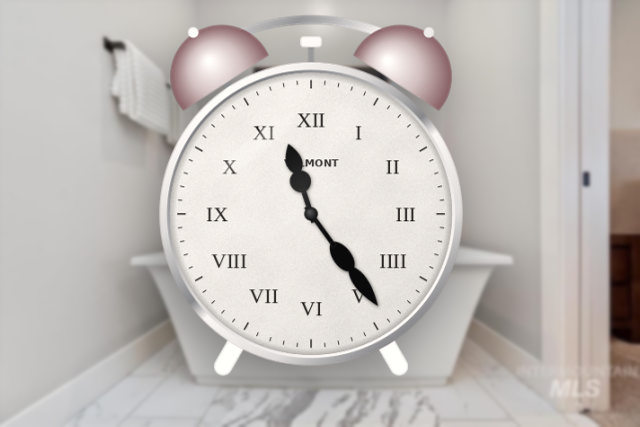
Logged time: 11,24
